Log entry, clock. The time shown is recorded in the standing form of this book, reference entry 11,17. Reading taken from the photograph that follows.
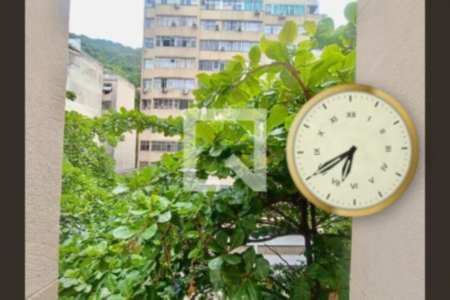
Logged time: 6,40
